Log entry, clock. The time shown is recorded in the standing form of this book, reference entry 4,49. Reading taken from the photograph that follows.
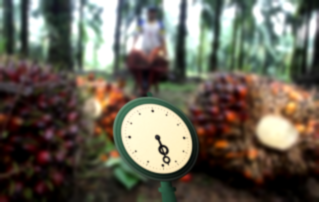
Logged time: 5,28
